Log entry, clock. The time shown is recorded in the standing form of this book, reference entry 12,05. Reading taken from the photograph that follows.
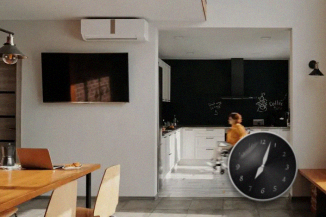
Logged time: 7,03
